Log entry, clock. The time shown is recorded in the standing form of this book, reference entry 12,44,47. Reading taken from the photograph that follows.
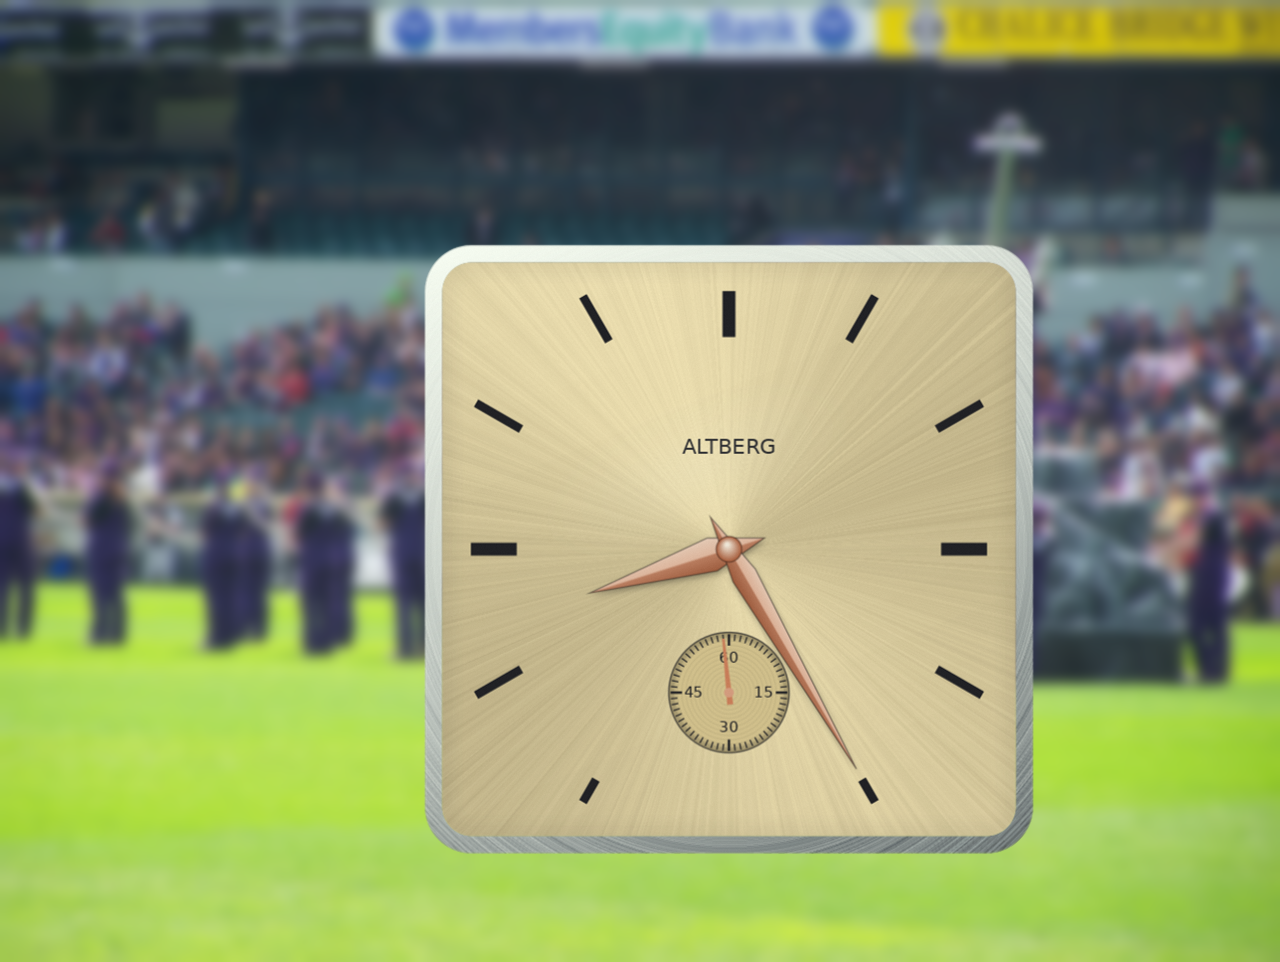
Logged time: 8,24,59
